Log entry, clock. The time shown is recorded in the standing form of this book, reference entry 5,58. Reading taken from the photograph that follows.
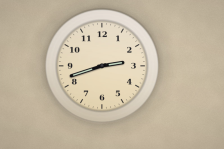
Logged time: 2,42
